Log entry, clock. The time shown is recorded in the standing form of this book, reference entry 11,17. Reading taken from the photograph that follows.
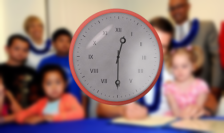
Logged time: 12,30
